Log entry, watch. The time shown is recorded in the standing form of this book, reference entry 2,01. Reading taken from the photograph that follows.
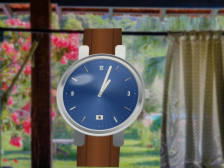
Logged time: 1,03
